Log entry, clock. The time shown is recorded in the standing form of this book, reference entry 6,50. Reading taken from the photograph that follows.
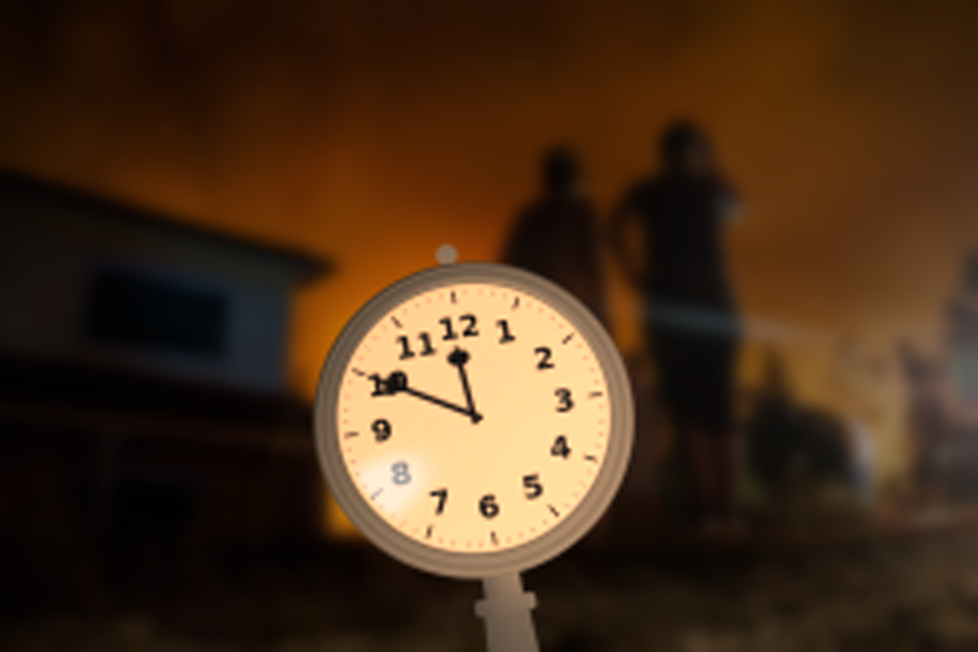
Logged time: 11,50
